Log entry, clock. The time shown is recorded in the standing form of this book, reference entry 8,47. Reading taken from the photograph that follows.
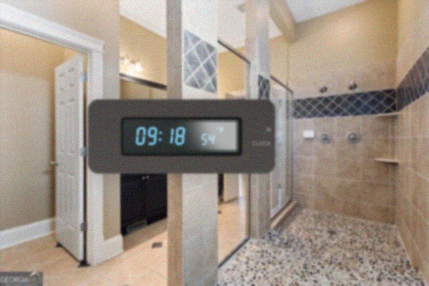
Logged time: 9,18
